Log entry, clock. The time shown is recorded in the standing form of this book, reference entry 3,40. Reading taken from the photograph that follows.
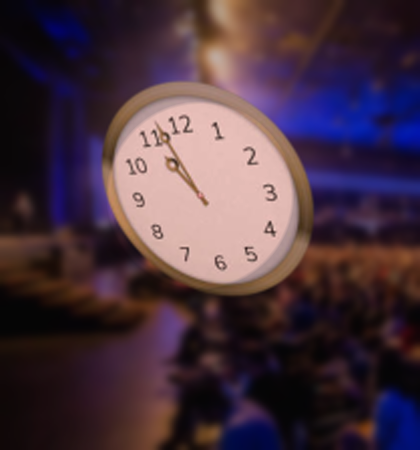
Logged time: 10,57
